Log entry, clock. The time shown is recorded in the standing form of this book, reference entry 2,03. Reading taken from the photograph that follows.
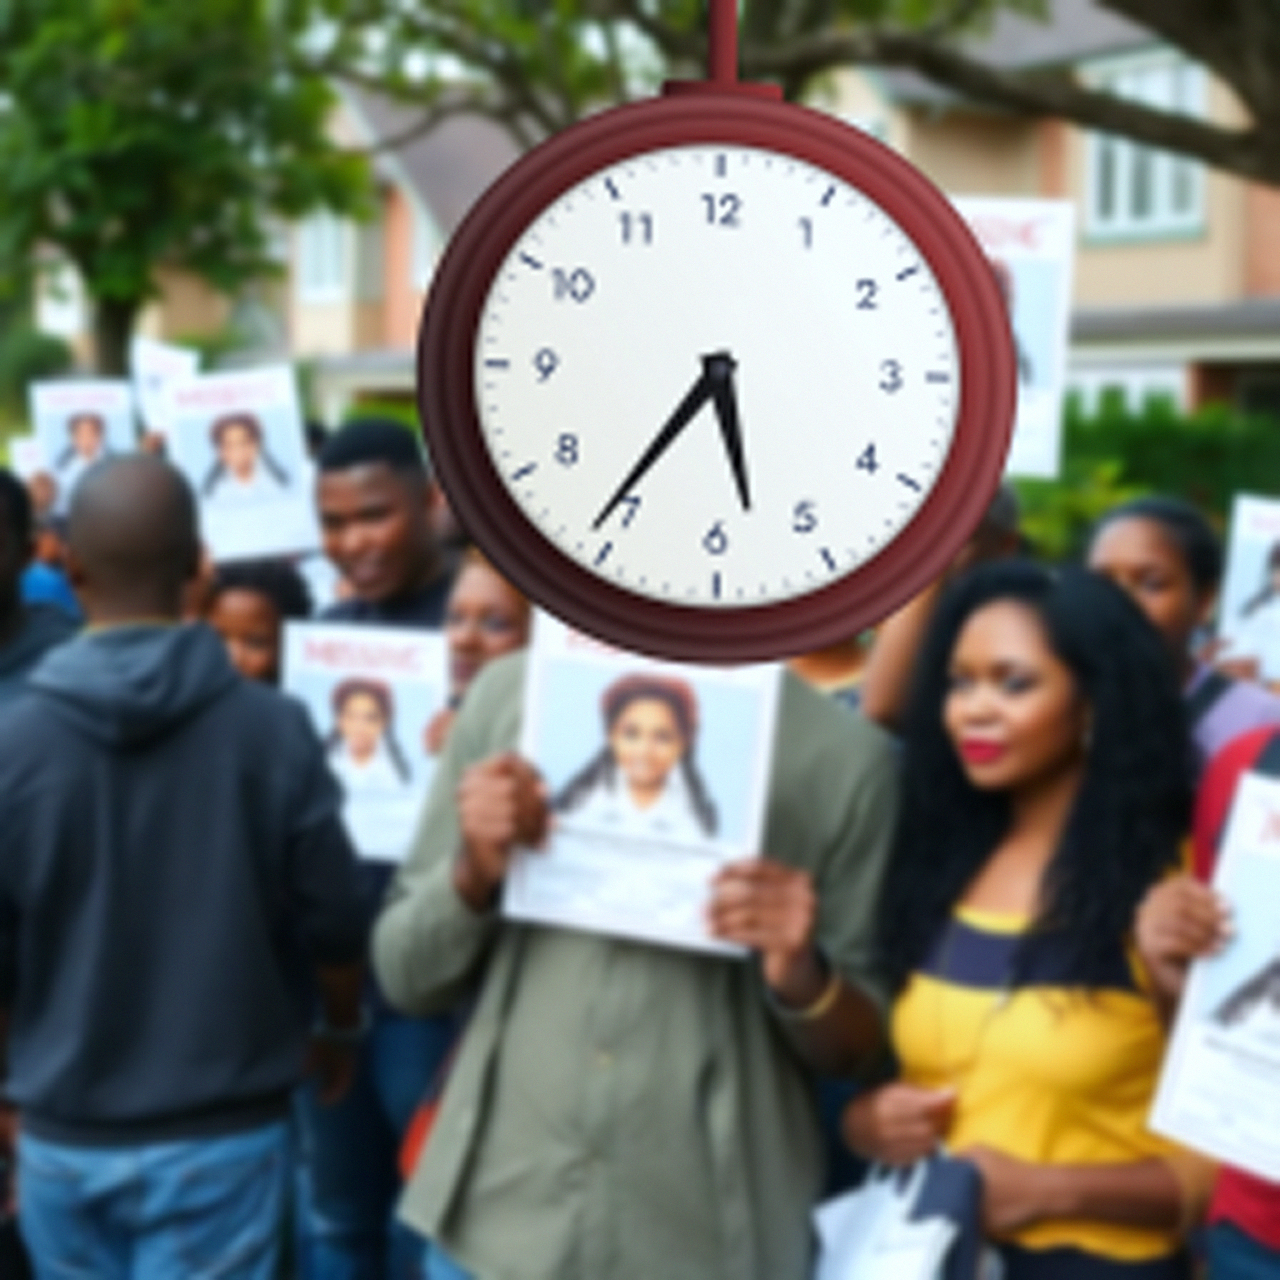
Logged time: 5,36
